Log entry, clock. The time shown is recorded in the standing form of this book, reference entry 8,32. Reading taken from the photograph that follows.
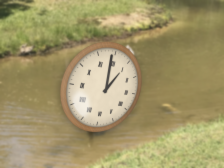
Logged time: 12,59
